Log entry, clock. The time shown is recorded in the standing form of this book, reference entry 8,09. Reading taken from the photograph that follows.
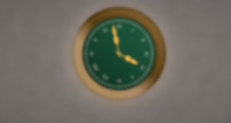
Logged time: 3,58
